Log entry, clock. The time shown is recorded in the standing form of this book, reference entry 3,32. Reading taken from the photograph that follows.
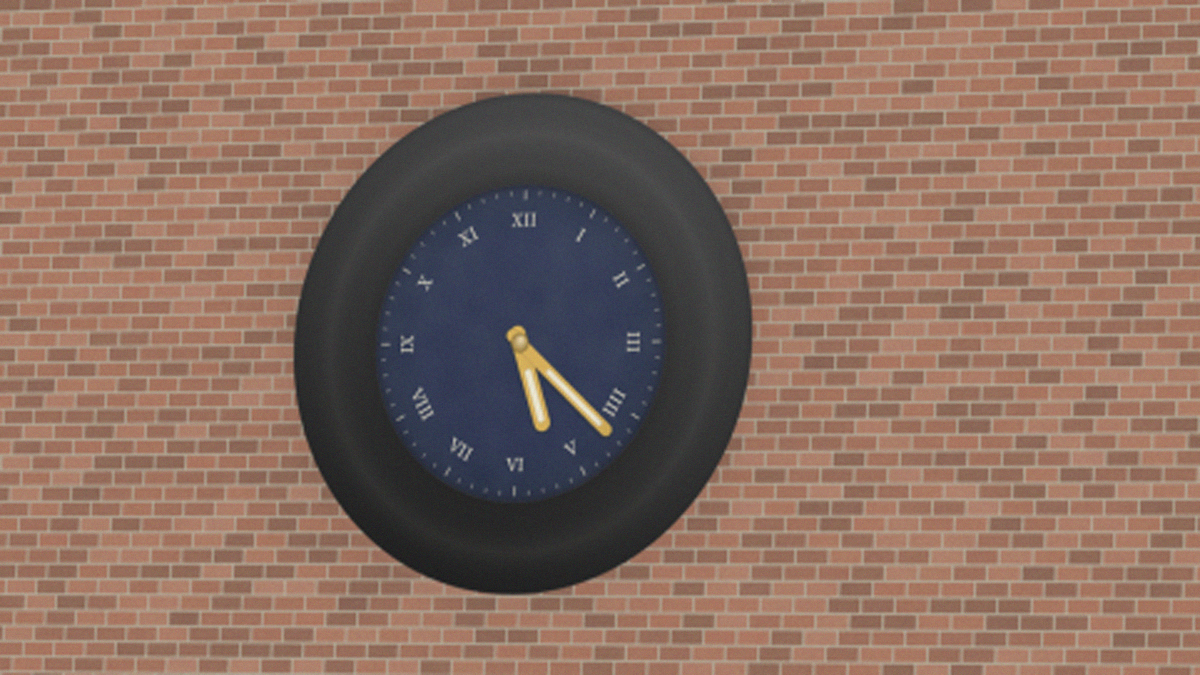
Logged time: 5,22
